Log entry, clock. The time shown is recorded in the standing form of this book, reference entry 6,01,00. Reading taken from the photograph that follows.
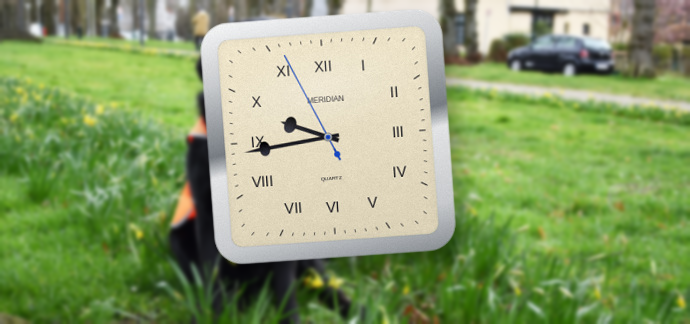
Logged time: 9,43,56
